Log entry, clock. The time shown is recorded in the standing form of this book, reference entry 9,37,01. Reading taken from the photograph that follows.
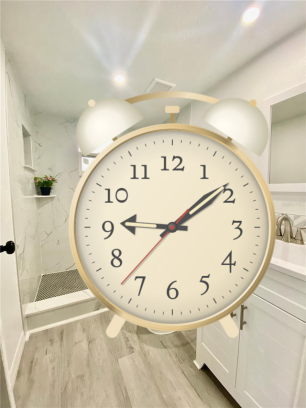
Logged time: 9,08,37
